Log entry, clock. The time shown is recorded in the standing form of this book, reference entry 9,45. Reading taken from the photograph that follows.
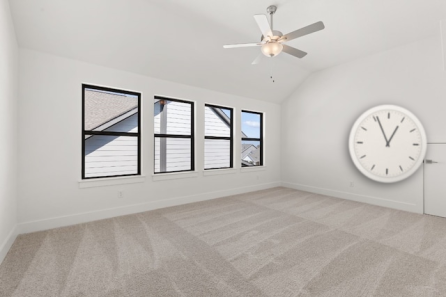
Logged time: 12,56
